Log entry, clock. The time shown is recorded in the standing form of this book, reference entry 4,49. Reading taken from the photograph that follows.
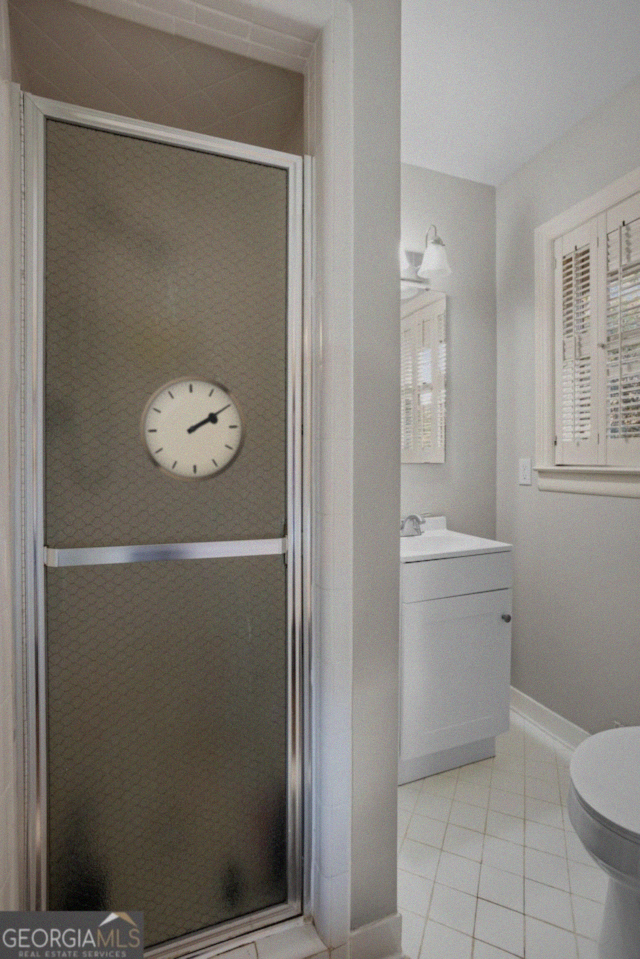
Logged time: 2,10
